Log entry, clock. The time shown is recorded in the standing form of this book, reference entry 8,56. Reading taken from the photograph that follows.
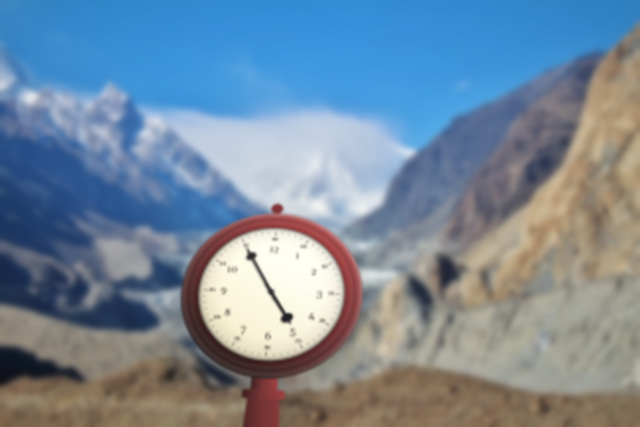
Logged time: 4,55
